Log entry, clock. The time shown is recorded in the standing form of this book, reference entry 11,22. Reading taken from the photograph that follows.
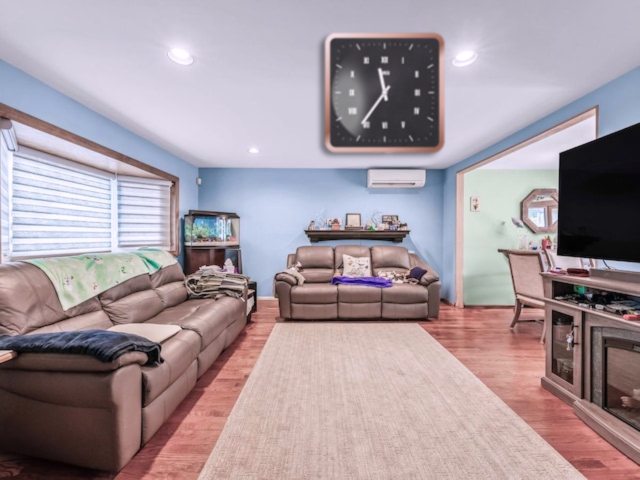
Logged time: 11,36
